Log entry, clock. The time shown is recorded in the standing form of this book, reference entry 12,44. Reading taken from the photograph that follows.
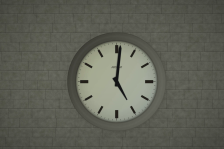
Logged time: 5,01
